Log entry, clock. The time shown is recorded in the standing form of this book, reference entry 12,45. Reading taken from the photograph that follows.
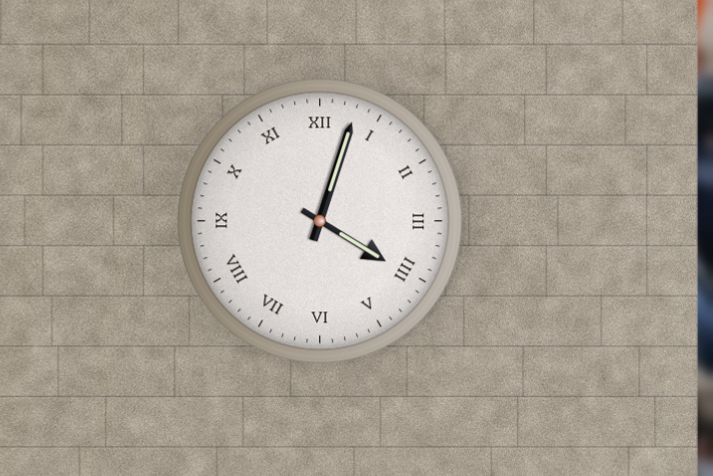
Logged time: 4,03
